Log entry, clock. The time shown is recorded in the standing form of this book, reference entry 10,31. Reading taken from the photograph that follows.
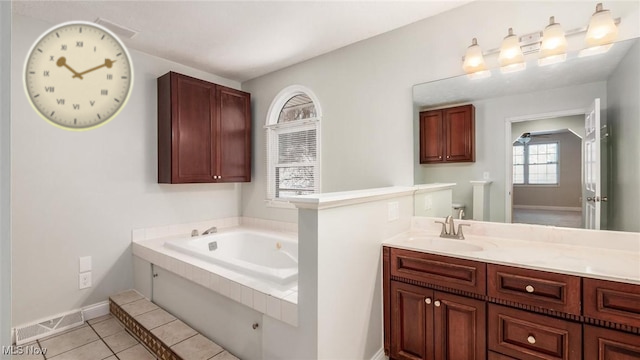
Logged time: 10,11
